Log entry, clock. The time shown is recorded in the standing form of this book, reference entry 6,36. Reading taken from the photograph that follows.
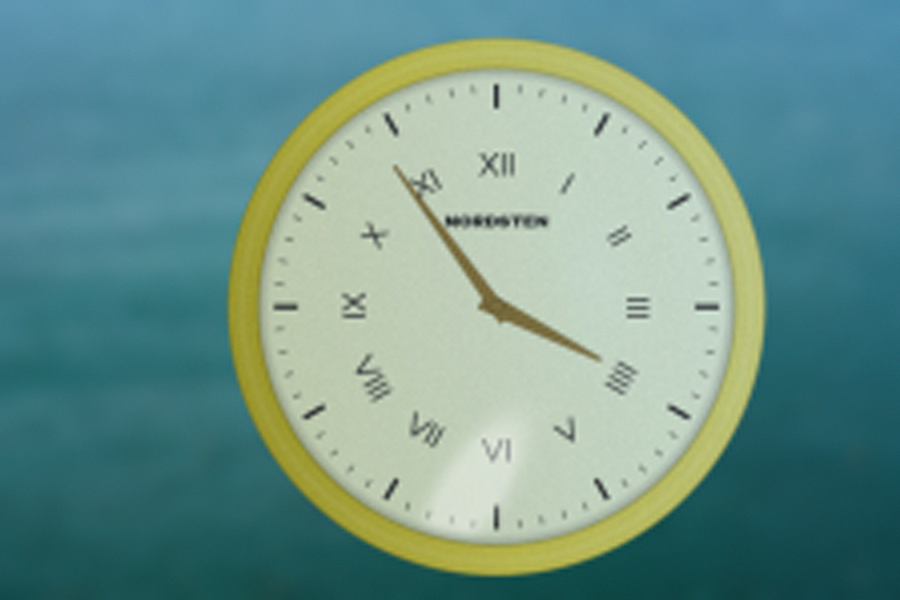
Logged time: 3,54
